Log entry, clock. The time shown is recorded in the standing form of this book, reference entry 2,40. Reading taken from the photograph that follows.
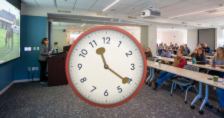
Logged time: 11,21
